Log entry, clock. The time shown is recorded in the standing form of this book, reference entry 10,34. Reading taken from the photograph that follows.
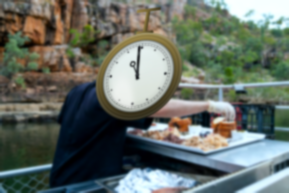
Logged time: 10,59
